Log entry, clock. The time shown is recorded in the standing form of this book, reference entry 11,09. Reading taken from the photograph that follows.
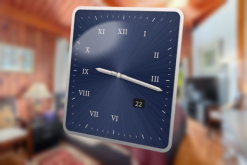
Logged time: 9,17
